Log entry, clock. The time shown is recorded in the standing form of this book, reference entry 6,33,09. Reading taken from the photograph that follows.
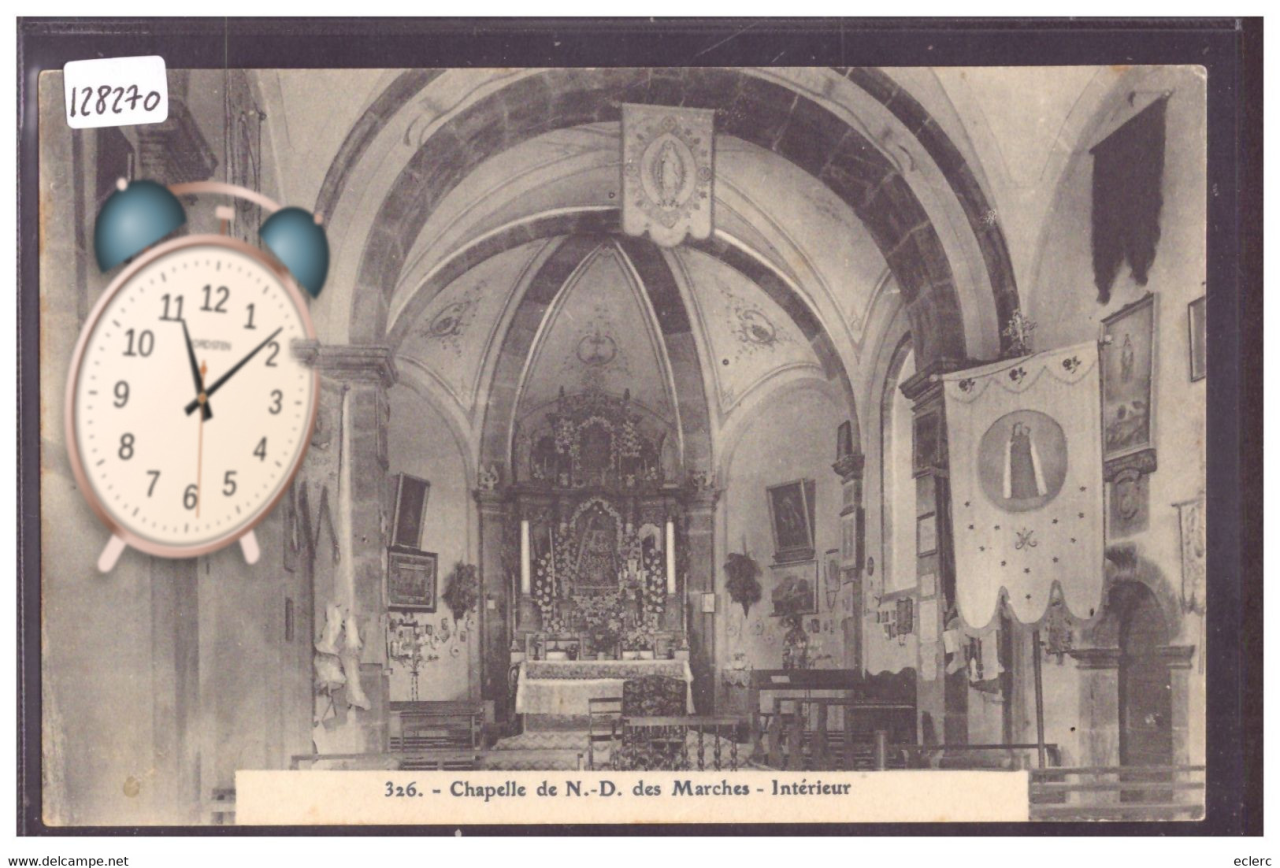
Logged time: 11,08,29
